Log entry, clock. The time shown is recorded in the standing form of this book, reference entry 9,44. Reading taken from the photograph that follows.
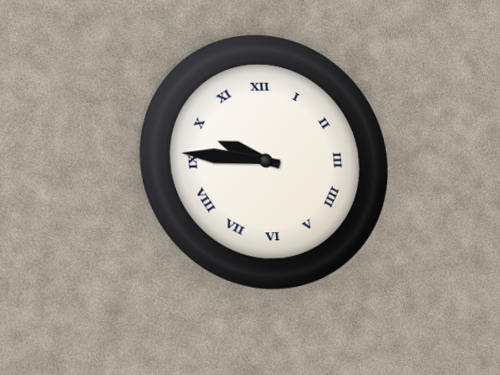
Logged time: 9,46
